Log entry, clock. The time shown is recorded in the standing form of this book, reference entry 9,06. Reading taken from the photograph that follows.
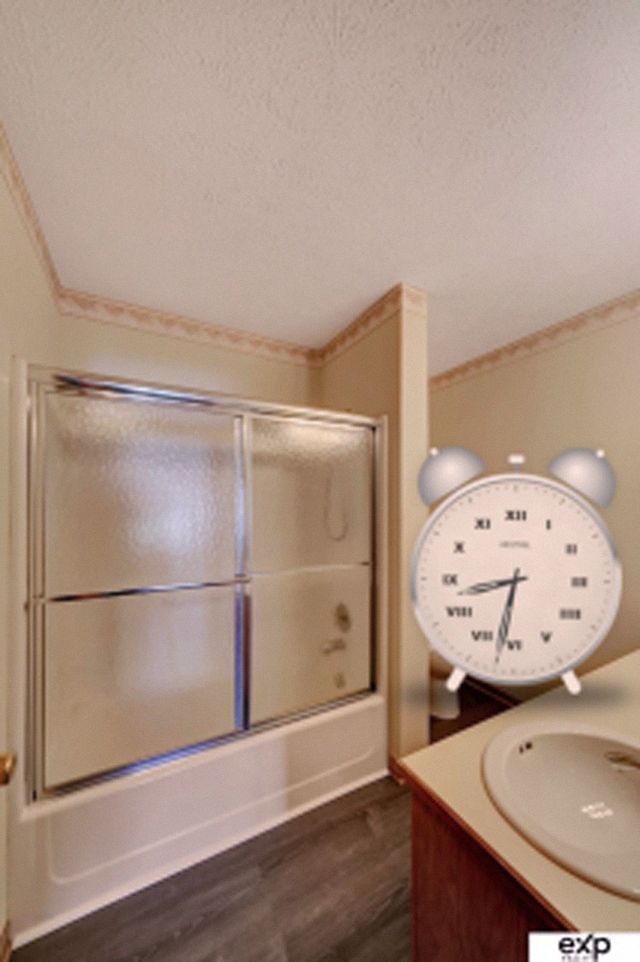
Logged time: 8,32
